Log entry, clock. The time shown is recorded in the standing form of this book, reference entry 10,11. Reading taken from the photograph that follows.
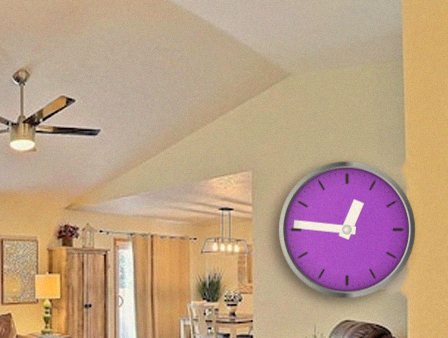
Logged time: 12,46
